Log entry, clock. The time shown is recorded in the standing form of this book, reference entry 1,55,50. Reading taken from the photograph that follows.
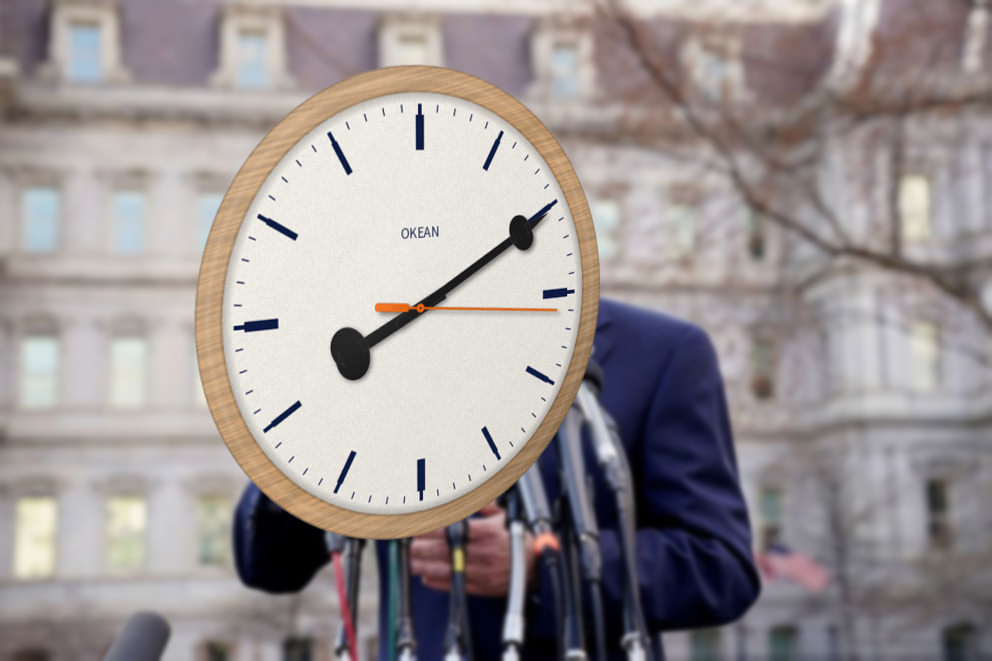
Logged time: 8,10,16
